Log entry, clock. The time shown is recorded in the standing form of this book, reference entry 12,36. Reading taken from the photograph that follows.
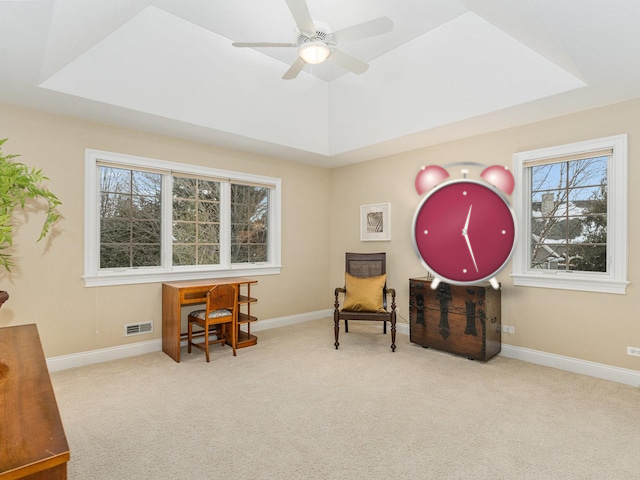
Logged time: 12,27
